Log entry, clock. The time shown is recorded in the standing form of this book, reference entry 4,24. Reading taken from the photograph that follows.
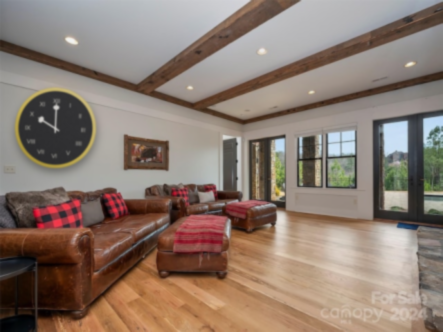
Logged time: 10,00
